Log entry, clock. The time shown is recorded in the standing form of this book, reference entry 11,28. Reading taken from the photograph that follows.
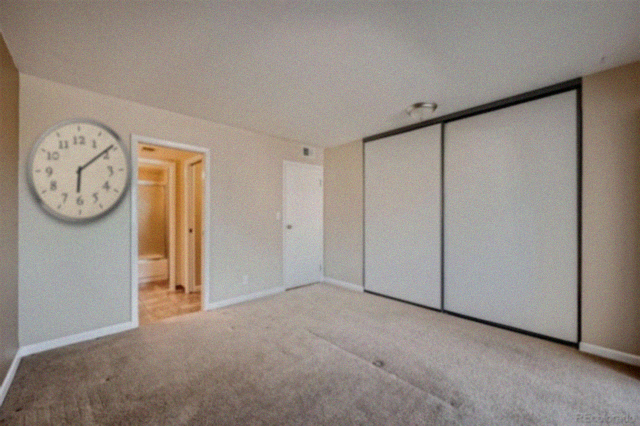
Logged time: 6,09
